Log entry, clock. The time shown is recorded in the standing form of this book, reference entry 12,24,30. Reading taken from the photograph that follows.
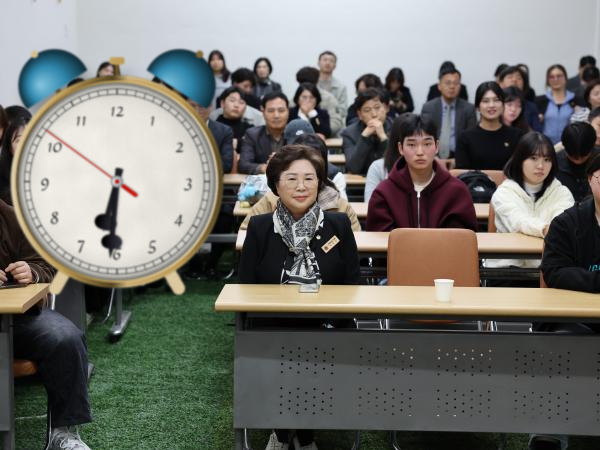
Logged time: 6,30,51
